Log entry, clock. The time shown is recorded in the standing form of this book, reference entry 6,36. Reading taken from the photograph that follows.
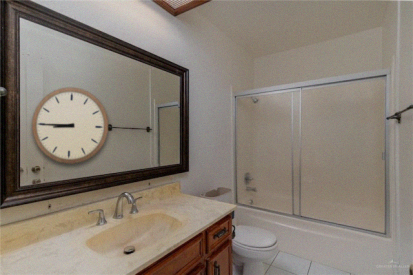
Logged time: 8,45
